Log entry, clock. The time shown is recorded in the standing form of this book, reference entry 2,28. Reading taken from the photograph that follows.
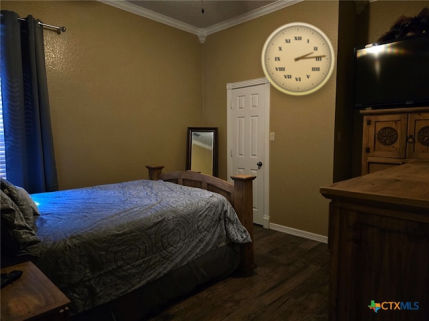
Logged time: 2,14
